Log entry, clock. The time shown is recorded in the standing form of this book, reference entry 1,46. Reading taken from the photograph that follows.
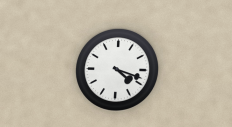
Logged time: 4,18
